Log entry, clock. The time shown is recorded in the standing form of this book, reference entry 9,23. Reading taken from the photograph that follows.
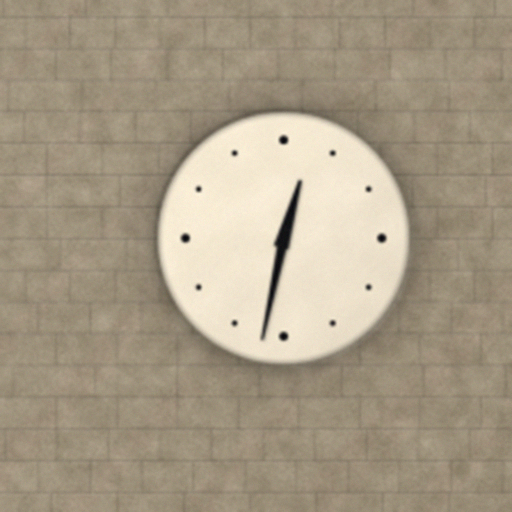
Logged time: 12,32
